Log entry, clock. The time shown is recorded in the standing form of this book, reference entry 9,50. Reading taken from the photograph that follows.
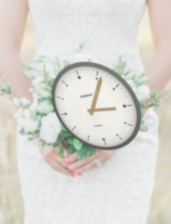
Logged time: 3,06
